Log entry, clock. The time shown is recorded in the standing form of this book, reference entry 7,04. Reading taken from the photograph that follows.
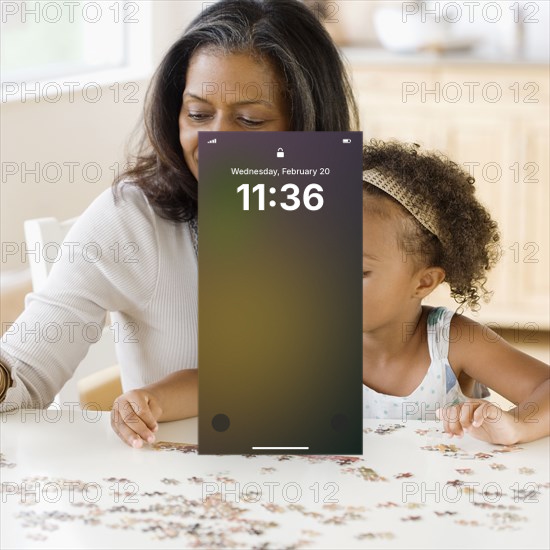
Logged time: 11,36
